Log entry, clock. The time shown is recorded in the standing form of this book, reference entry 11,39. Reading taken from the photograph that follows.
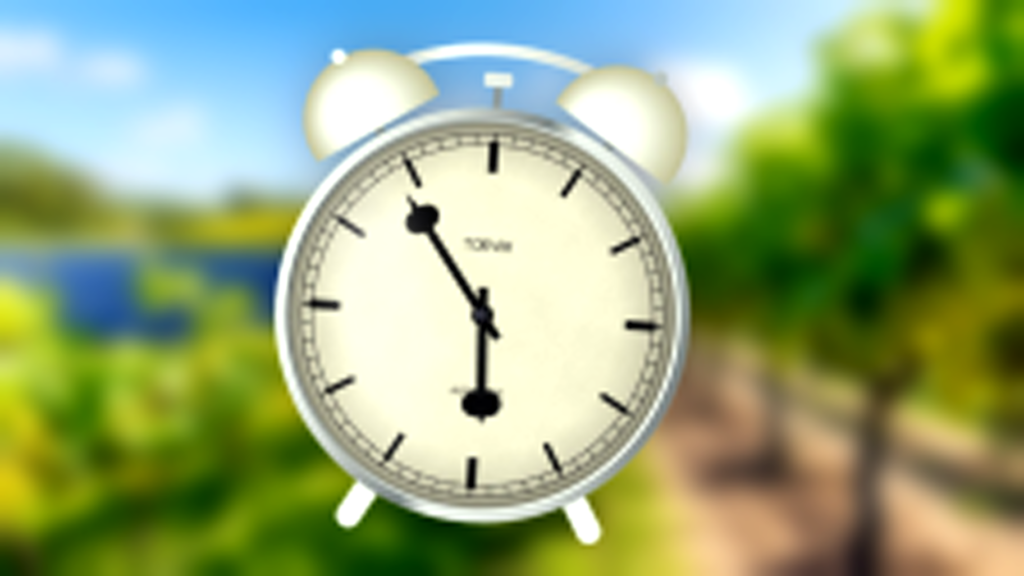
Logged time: 5,54
